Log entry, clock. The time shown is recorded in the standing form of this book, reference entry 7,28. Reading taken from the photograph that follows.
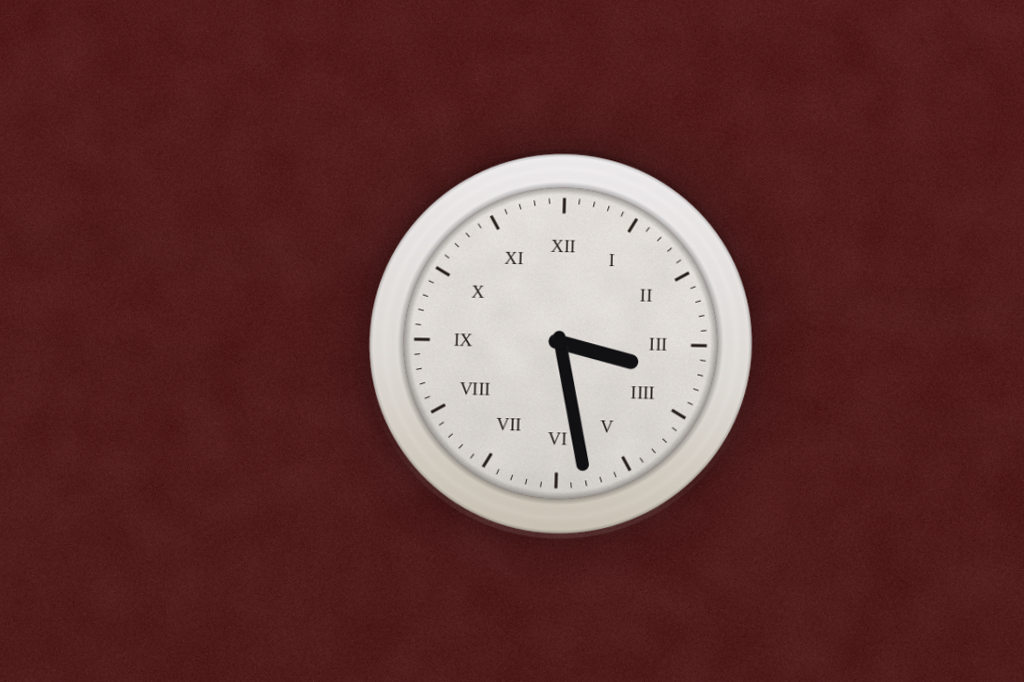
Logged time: 3,28
